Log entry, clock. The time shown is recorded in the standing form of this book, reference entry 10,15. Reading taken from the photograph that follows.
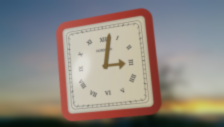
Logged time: 3,02
